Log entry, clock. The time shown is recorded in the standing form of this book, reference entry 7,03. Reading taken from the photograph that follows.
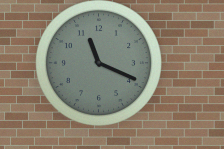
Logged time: 11,19
